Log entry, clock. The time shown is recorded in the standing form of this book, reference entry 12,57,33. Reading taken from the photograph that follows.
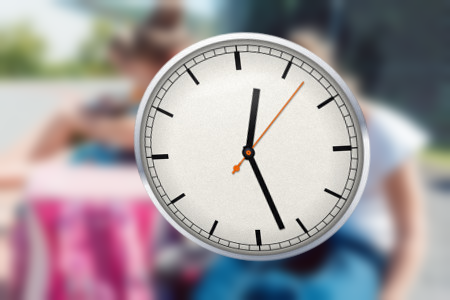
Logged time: 12,27,07
